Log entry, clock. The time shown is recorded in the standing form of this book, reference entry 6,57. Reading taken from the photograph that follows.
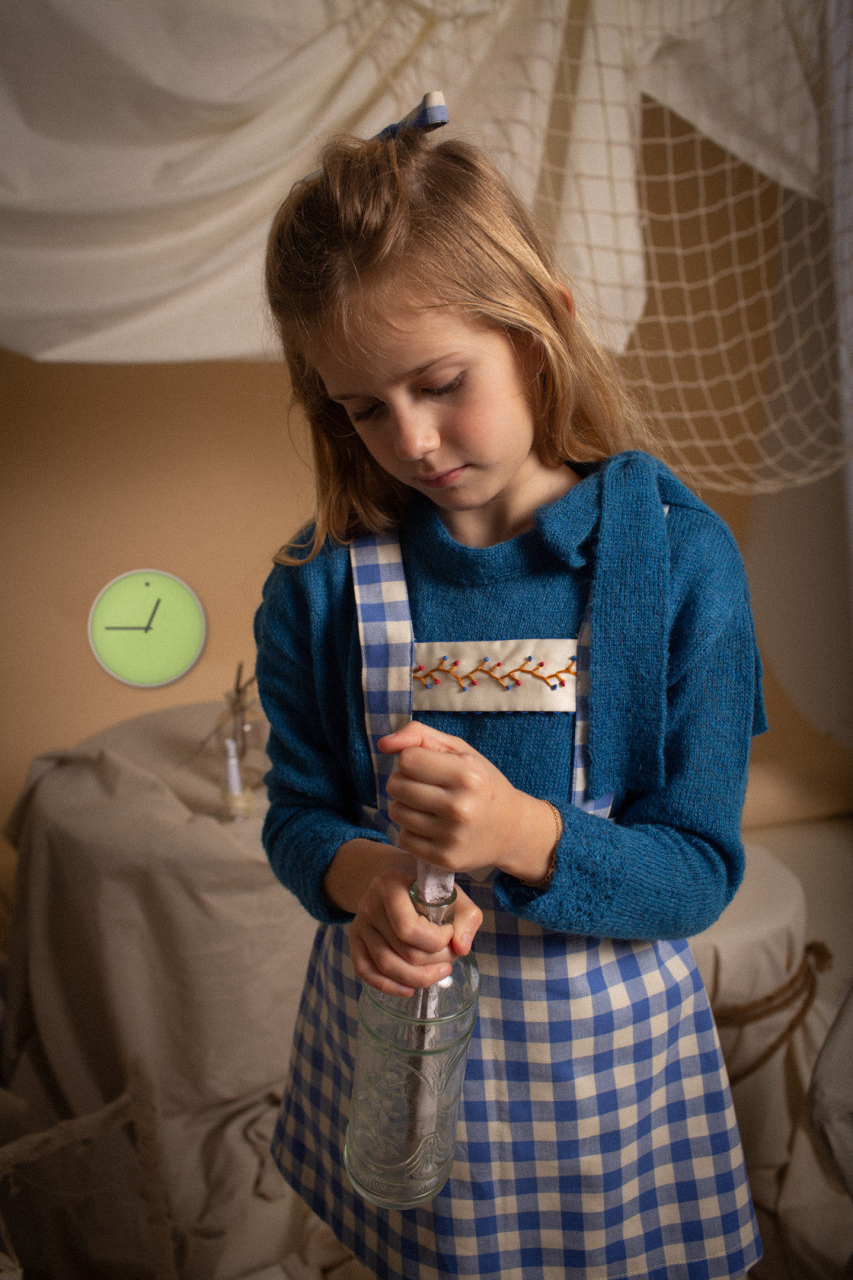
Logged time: 12,45
